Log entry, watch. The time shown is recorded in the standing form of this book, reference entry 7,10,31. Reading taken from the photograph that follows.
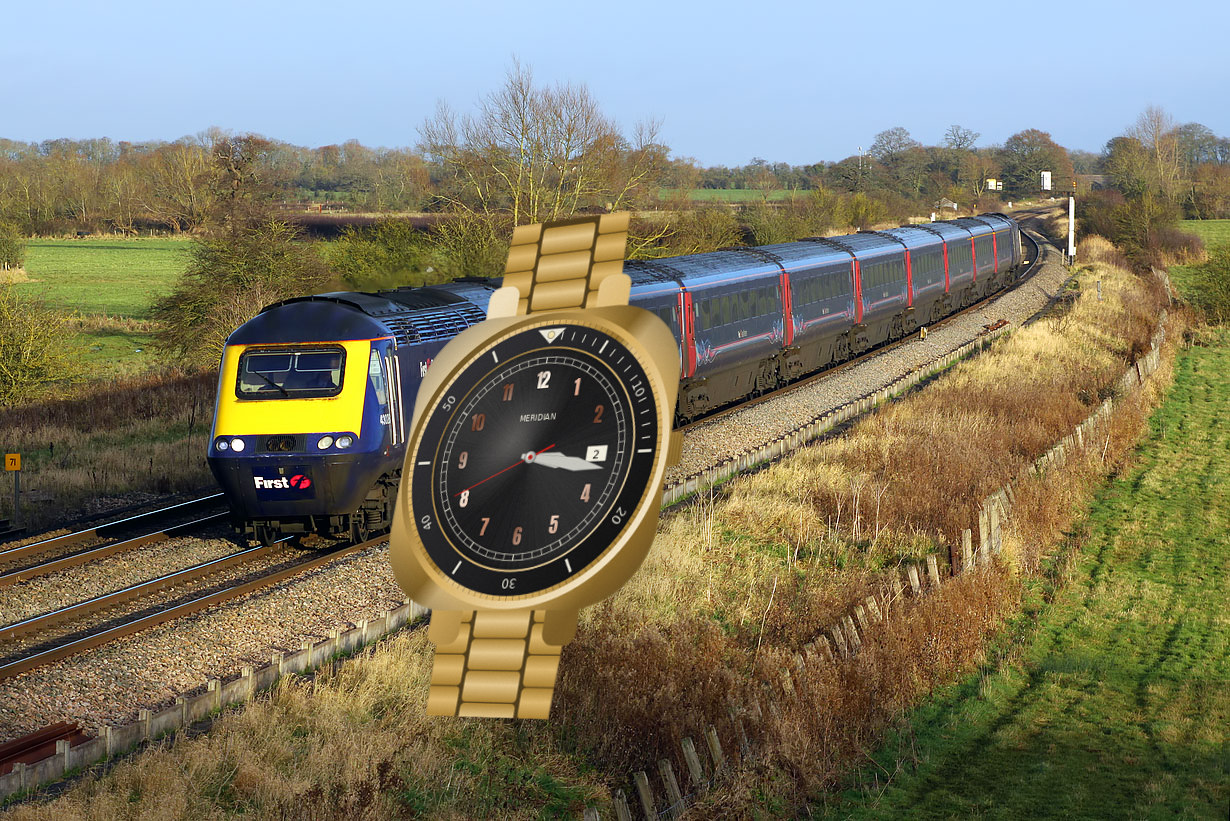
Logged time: 3,16,41
